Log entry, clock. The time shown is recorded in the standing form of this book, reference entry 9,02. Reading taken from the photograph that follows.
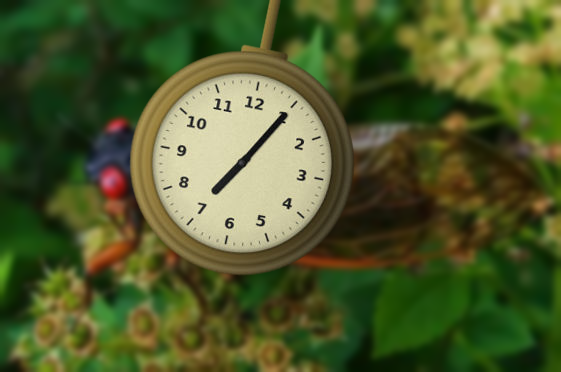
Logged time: 7,05
